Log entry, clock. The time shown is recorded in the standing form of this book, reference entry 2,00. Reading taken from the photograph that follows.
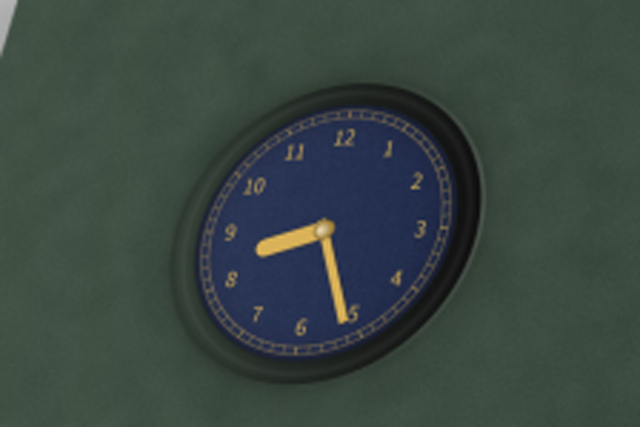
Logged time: 8,26
